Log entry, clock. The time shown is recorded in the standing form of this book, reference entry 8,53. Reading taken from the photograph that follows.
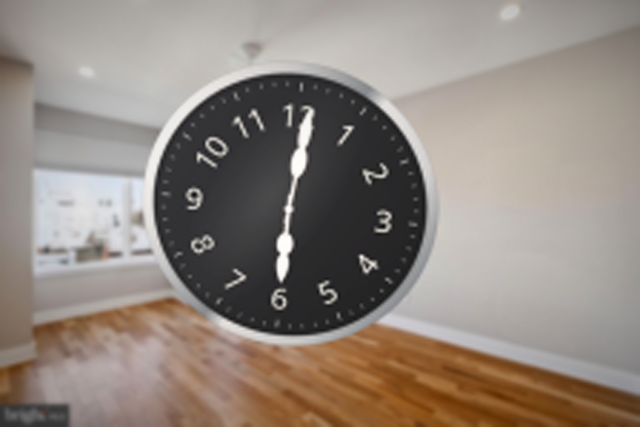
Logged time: 6,01
